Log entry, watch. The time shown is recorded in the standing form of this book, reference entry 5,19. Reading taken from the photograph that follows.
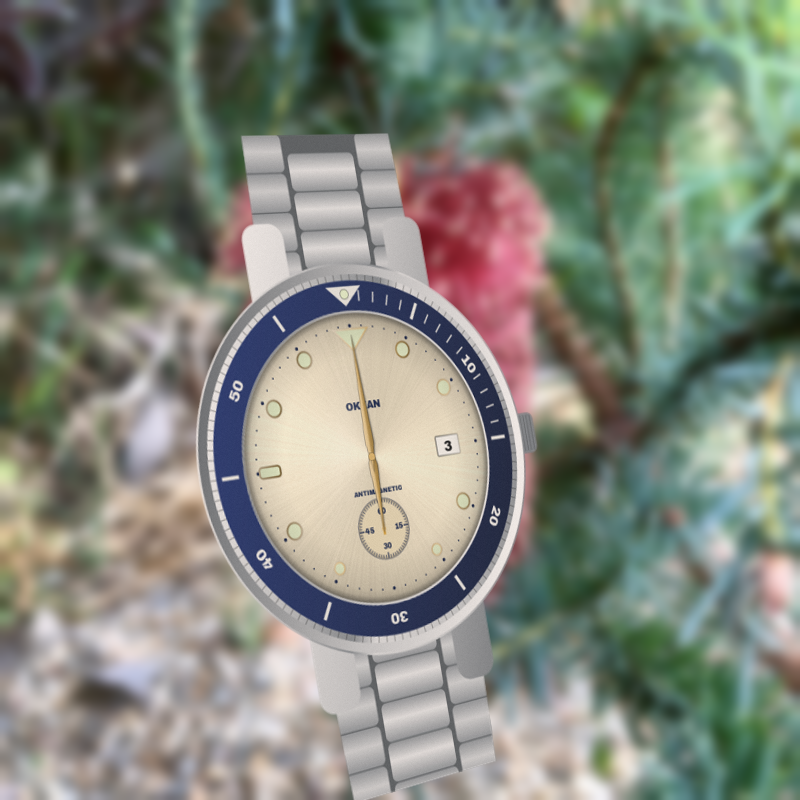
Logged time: 6,00
